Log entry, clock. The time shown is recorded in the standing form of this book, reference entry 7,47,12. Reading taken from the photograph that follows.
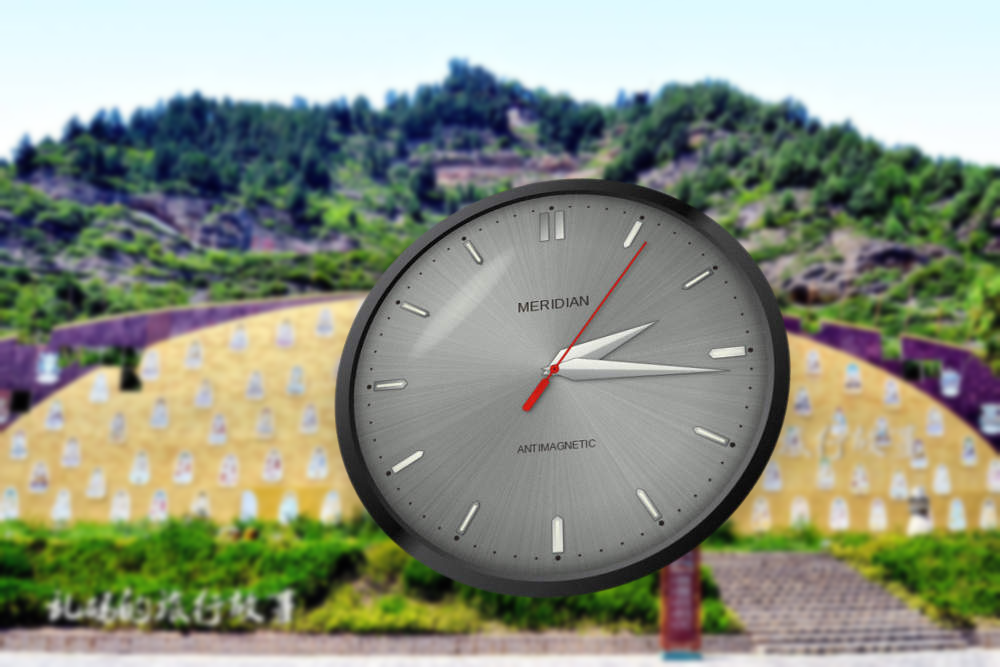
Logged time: 2,16,06
